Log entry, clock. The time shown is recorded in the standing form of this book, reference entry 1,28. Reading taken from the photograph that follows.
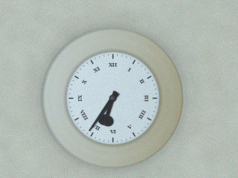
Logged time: 6,36
